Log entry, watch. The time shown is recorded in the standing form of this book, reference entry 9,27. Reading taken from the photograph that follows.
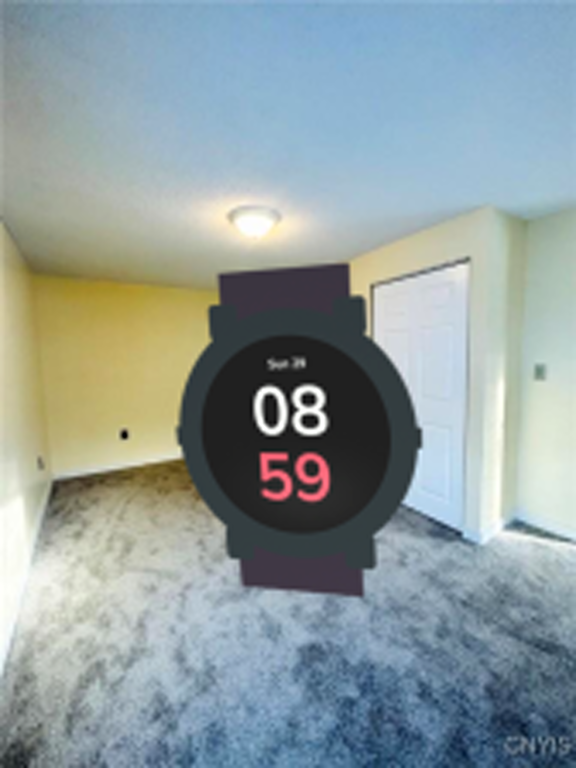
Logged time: 8,59
